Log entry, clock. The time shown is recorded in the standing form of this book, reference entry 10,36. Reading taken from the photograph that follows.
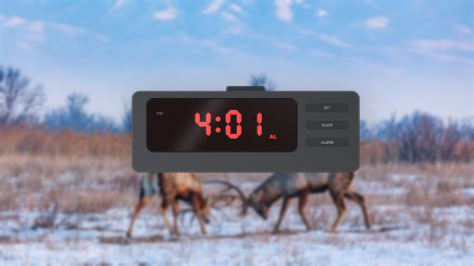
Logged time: 4,01
